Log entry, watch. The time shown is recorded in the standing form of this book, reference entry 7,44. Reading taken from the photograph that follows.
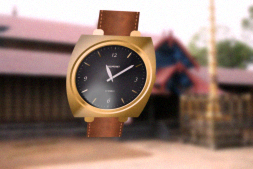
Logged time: 11,09
